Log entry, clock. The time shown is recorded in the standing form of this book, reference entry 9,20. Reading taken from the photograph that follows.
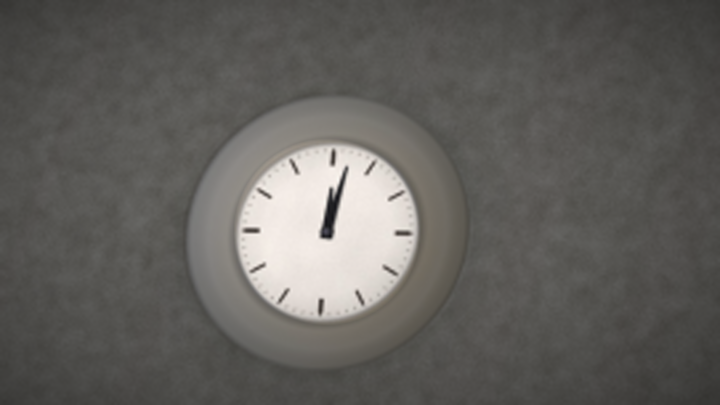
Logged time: 12,02
